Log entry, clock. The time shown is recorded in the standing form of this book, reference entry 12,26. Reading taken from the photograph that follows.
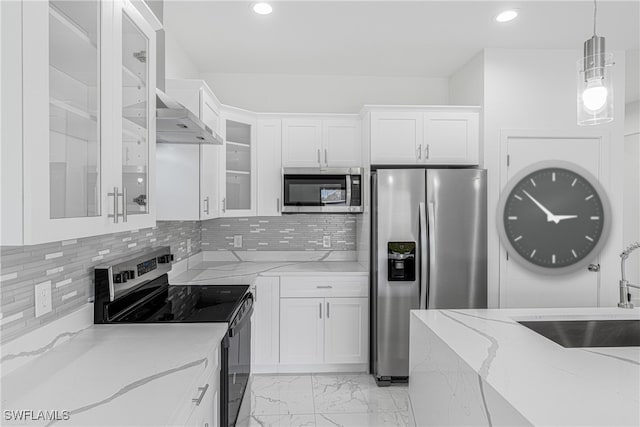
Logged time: 2,52
